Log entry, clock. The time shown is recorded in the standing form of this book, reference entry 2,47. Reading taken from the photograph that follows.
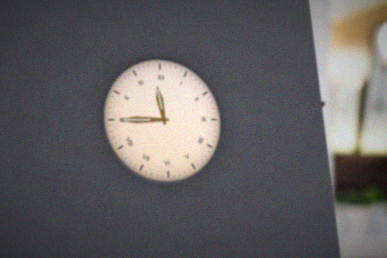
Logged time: 11,45
